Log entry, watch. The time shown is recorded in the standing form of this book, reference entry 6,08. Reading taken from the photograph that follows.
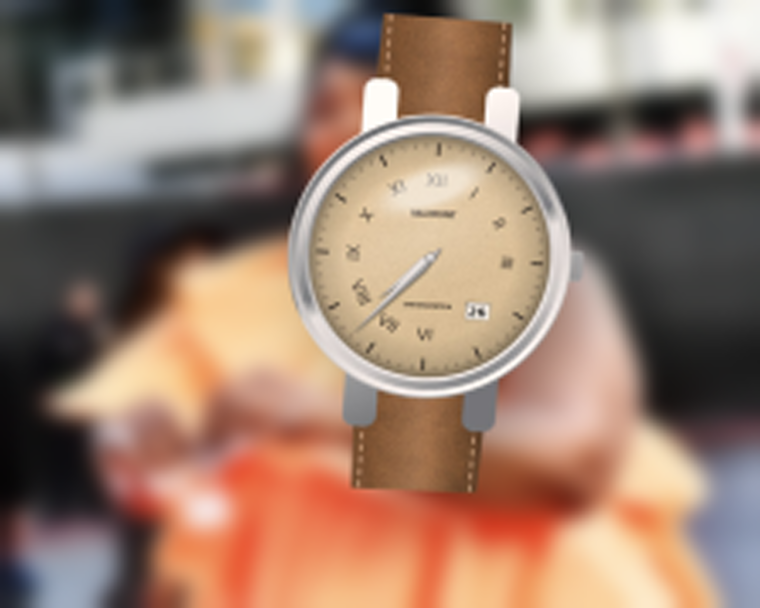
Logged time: 7,37
